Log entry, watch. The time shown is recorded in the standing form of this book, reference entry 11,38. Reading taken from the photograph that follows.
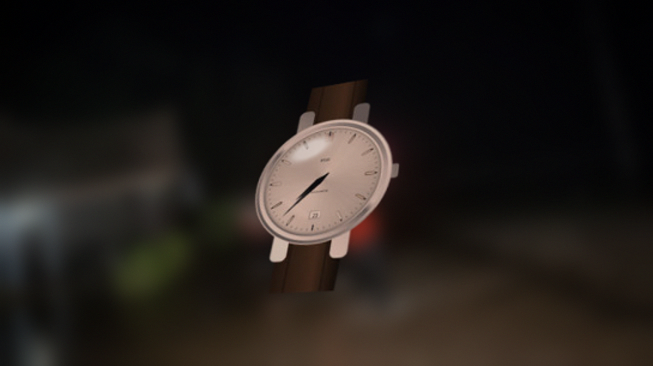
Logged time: 7,37
